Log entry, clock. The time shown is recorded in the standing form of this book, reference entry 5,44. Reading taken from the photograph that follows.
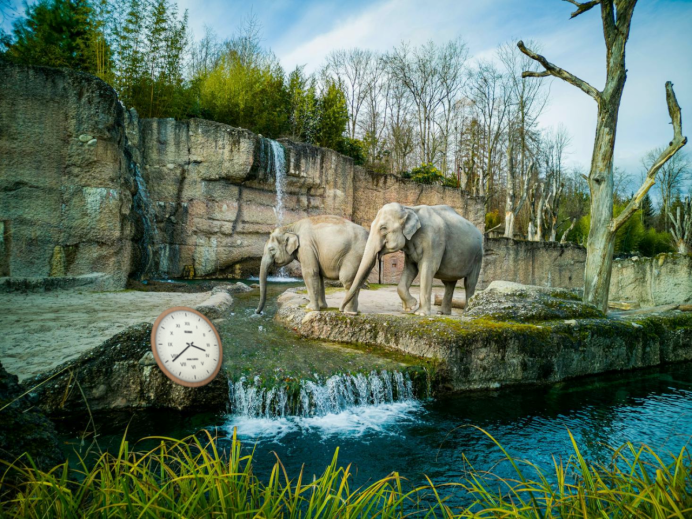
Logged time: 3,39
